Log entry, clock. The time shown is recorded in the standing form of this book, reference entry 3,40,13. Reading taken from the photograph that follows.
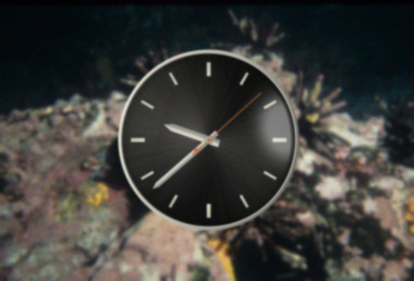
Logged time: 9,38,08
